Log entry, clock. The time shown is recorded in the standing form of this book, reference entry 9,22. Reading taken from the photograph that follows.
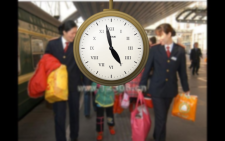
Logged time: 4,58
